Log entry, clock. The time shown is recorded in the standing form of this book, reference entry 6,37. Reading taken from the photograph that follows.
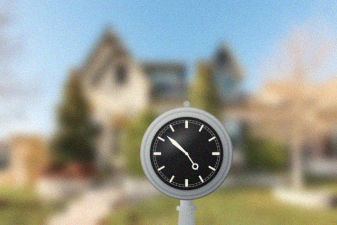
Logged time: 4,52
